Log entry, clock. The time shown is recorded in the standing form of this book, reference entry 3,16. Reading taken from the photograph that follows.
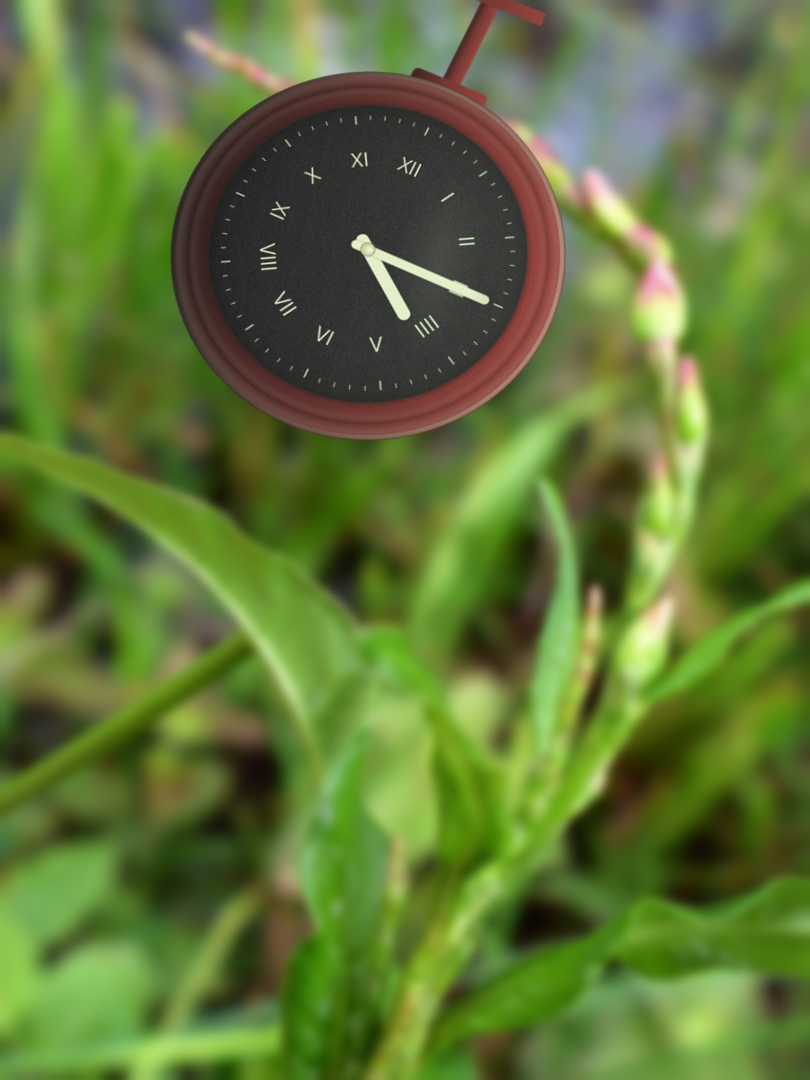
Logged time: 4,15
